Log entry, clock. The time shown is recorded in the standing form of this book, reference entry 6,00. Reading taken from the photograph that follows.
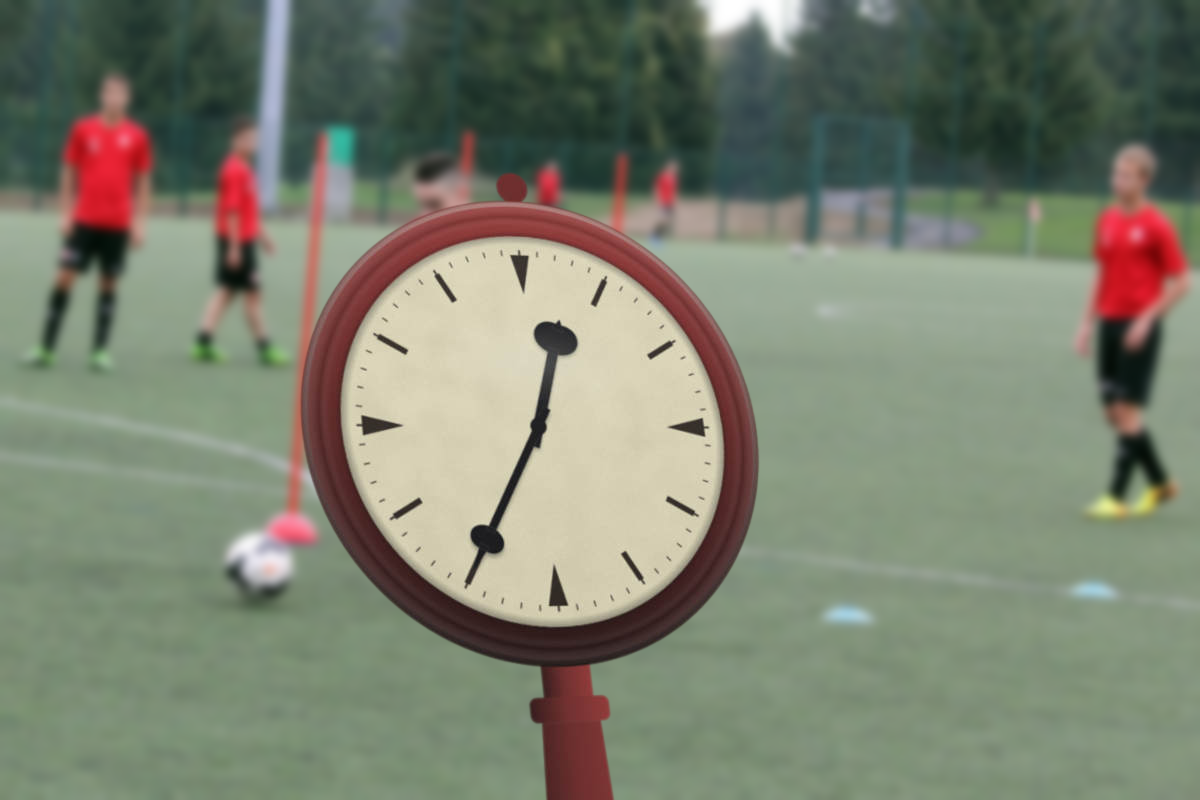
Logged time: 12,35
